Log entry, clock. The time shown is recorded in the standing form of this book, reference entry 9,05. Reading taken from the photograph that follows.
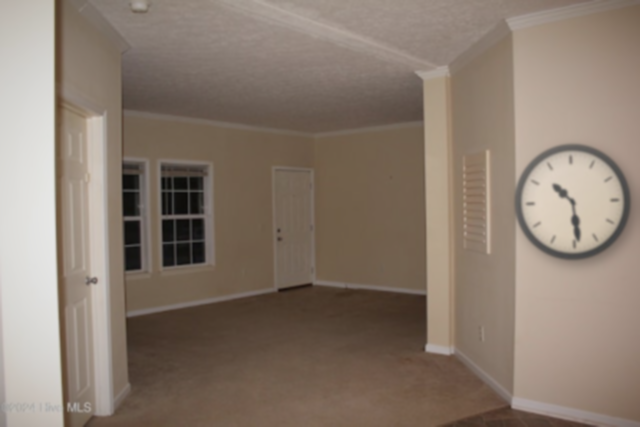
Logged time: 10,29
